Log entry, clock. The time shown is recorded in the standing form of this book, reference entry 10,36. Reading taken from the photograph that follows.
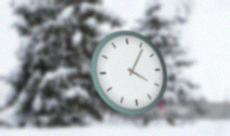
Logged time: 4,06
